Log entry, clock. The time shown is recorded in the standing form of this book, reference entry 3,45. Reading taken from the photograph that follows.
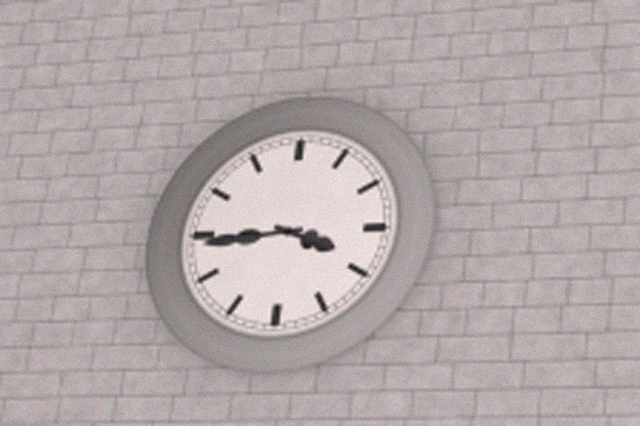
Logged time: 3,44
